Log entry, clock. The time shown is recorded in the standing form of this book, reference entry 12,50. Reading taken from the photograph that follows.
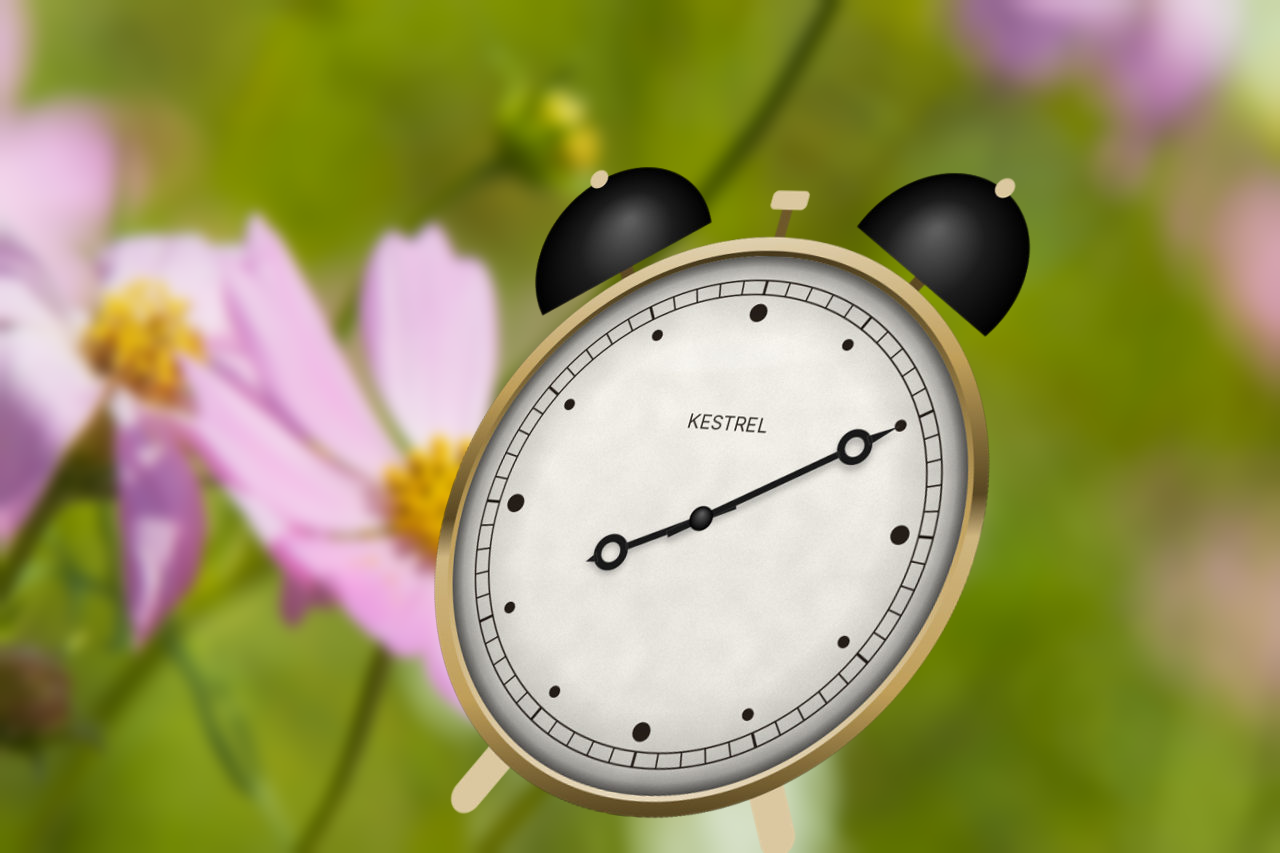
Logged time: 8,10
